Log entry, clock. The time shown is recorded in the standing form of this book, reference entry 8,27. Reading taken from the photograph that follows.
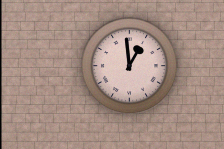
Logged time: 12,59
